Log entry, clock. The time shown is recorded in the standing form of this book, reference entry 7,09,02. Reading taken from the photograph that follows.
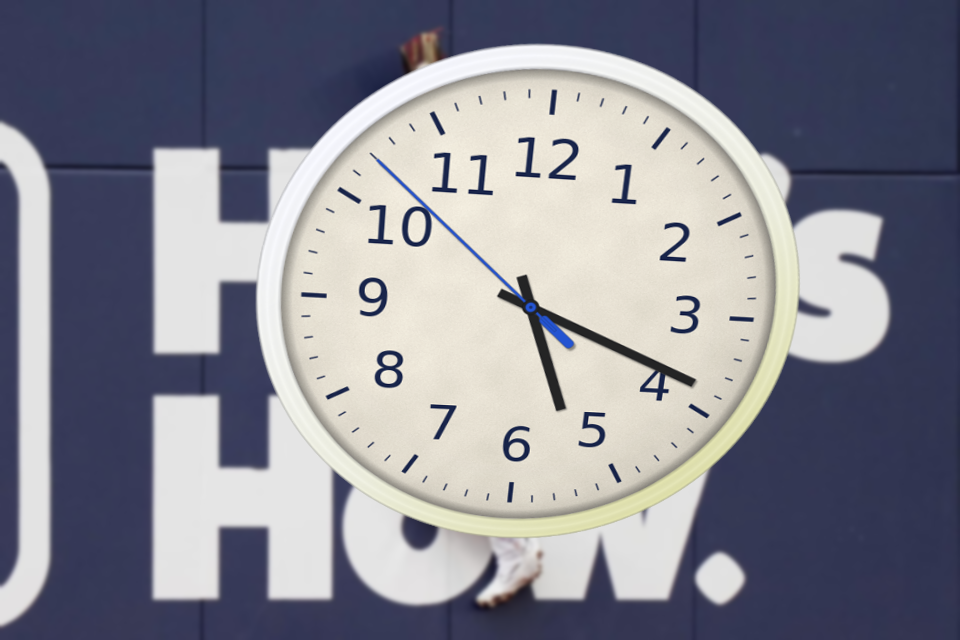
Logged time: 5,18,52
